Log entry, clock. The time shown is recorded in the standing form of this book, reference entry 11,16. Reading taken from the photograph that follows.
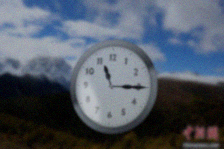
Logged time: 11,15
